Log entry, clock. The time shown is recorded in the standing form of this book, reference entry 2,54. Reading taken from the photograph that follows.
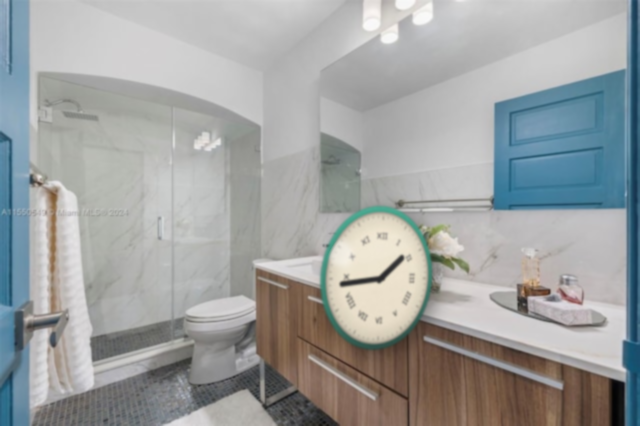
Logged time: 1,44
